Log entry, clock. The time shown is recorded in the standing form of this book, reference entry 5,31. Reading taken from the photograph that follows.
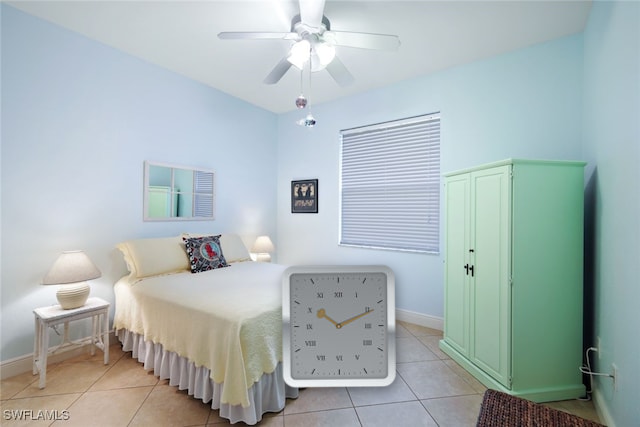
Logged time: 10,11
